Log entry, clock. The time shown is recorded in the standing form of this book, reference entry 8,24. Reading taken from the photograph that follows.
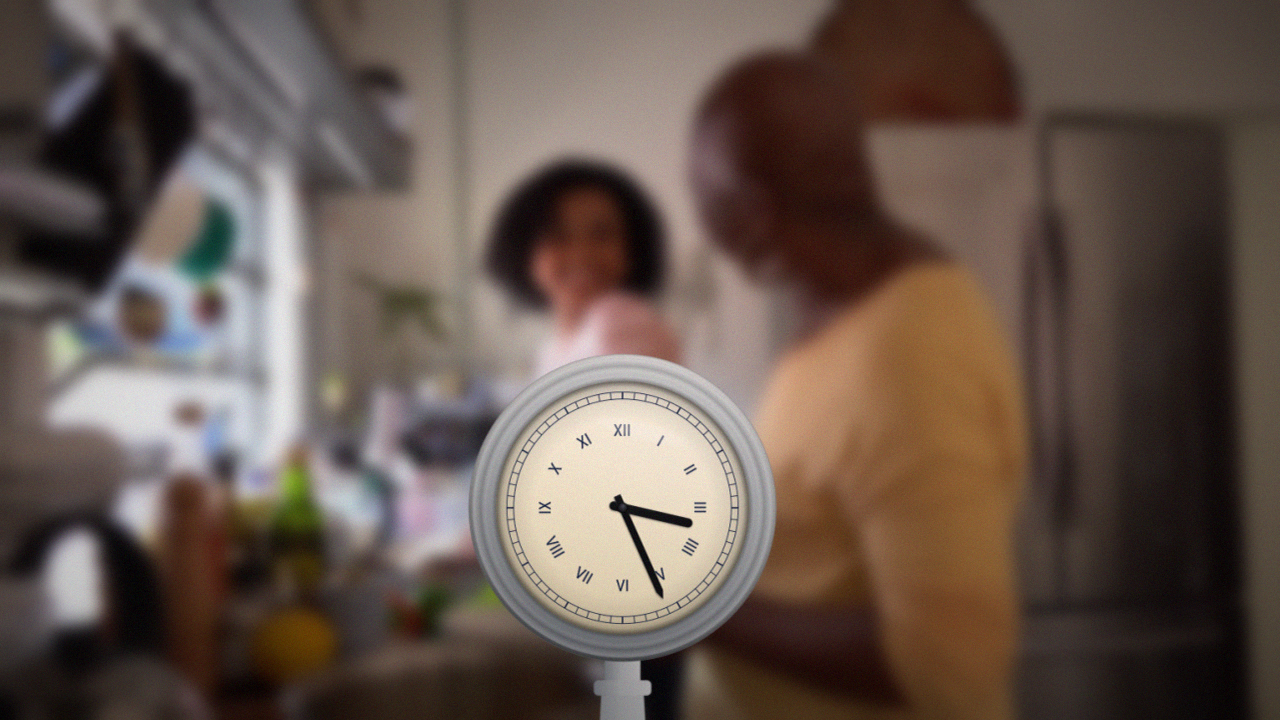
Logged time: 3,26
